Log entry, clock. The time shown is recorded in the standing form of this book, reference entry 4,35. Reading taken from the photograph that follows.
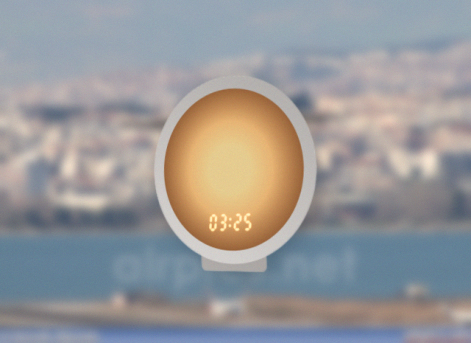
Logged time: 3,25
